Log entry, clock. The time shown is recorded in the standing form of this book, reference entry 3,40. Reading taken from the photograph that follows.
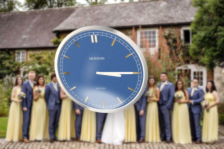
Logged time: 3,15
